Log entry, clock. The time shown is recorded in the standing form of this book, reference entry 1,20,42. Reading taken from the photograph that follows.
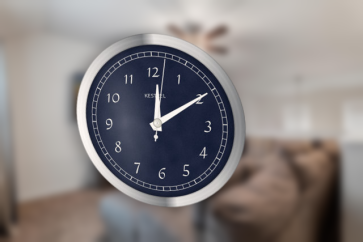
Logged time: 12,10,02
